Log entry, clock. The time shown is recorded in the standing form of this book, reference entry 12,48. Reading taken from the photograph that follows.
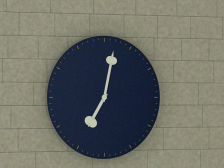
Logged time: 7,02
